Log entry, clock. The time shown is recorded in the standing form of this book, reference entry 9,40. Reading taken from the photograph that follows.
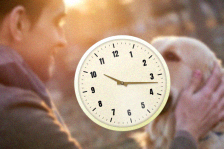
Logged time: 10,17
